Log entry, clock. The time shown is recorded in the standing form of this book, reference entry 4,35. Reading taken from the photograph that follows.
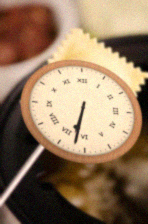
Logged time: 6,32
